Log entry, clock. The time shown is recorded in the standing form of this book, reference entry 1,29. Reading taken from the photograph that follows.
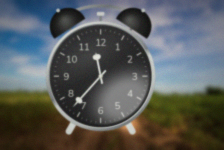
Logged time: 11,37
